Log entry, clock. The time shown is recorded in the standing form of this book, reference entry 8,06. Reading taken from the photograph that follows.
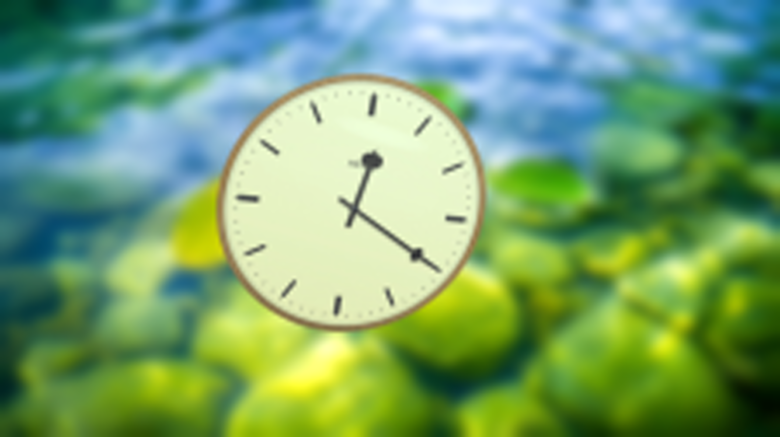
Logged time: 12,20
